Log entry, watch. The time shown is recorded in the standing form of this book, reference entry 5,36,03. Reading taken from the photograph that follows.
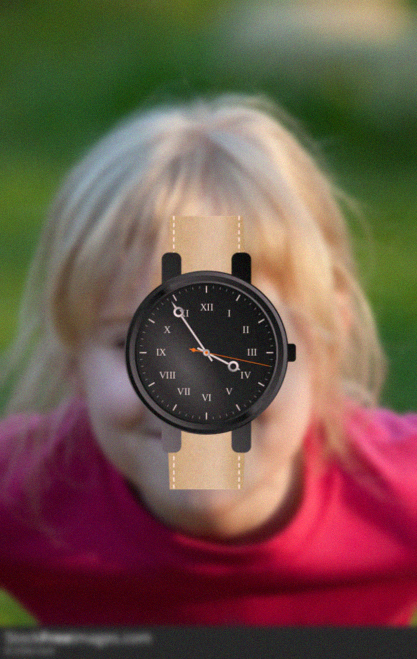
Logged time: 3,54,17
